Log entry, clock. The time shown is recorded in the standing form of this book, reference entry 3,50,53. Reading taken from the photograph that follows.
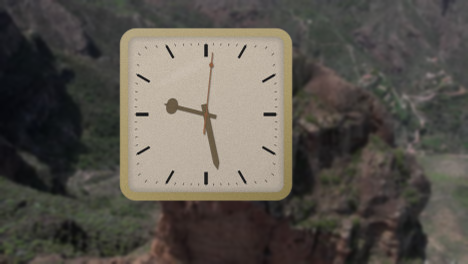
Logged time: 9,28,01
